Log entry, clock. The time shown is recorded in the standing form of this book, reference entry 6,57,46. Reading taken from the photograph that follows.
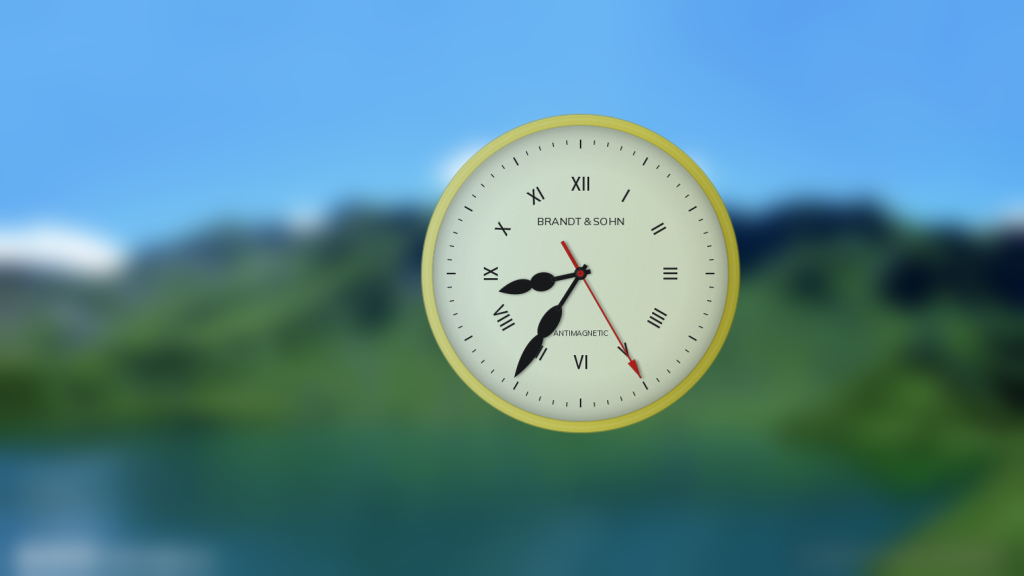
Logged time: 8,35,25
